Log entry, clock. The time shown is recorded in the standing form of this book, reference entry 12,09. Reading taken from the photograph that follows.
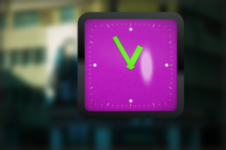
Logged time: 12,55
